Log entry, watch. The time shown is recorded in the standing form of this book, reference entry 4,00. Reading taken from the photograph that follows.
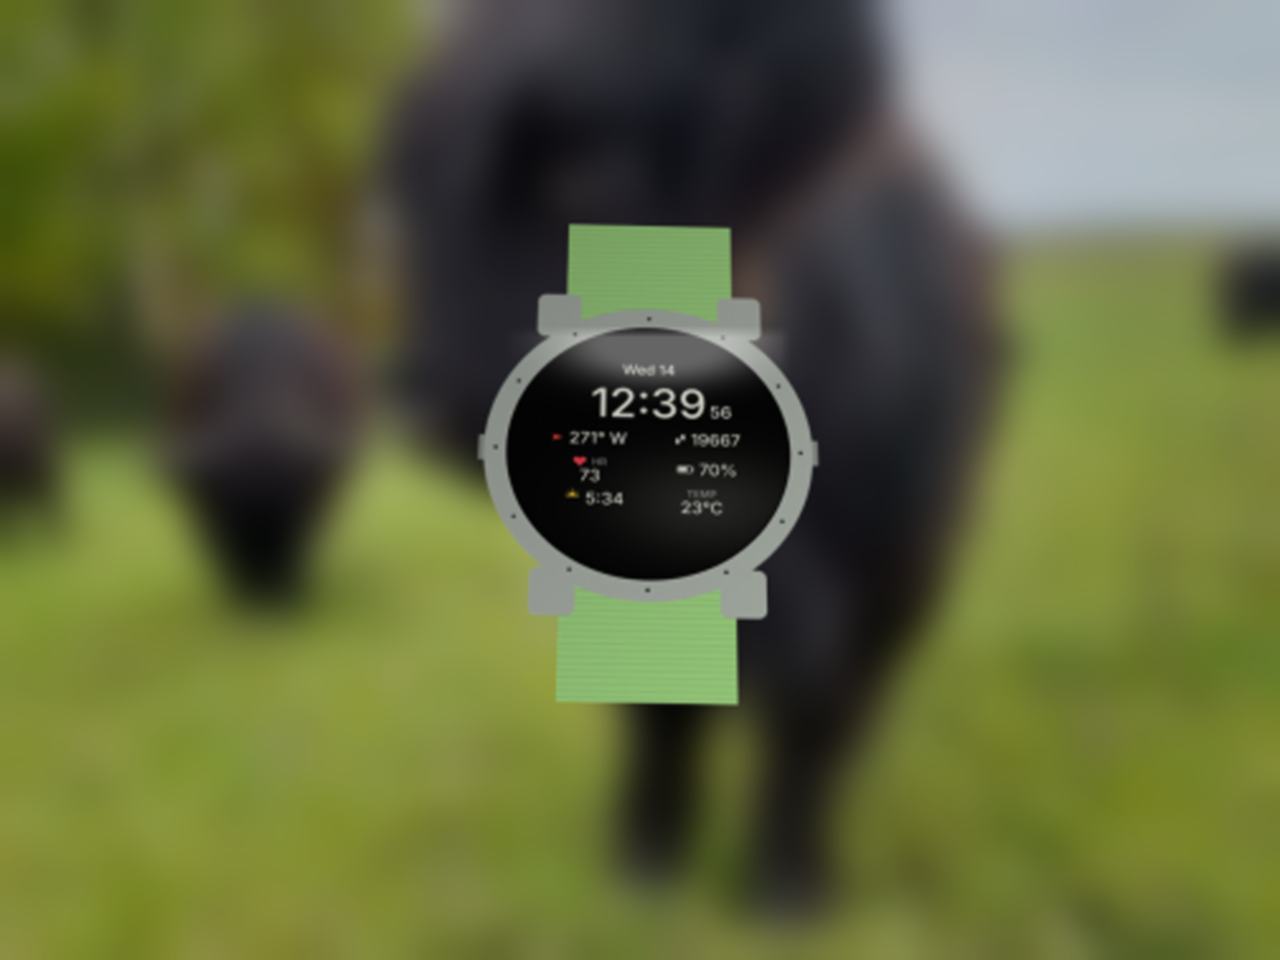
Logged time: 12,39
